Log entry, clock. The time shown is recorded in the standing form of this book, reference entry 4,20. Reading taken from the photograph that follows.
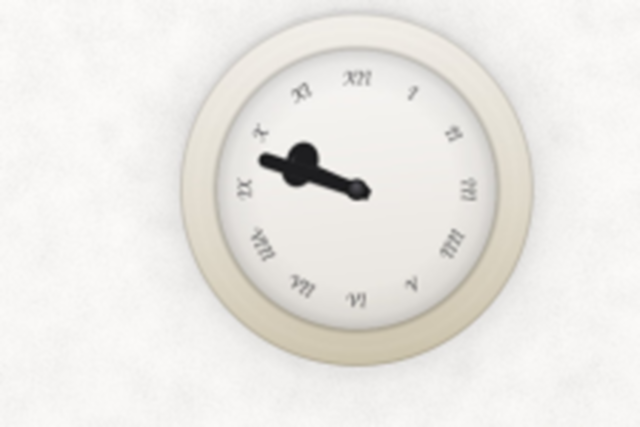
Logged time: 9,48
